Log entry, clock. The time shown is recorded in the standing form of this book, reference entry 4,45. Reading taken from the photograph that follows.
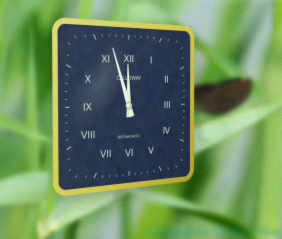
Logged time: 11,57
